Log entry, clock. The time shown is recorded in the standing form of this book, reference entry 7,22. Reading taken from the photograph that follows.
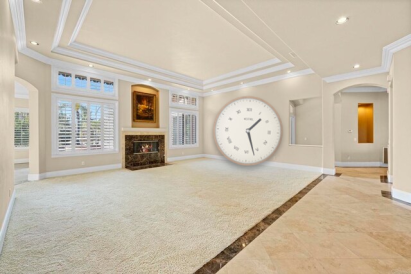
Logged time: 1,27
